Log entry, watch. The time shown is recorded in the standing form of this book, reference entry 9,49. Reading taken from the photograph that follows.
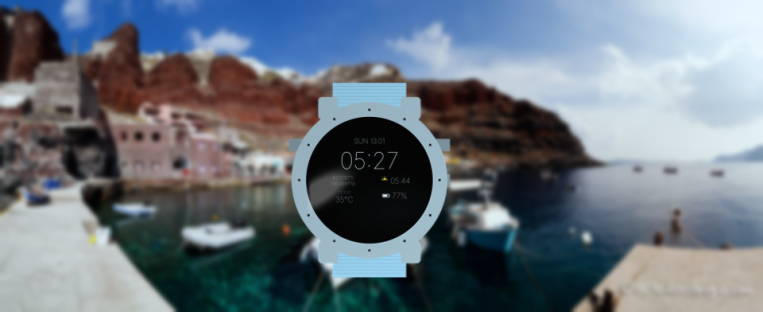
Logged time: 5,27
